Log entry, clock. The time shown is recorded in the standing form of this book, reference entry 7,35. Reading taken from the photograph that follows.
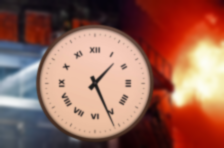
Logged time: 1,26
